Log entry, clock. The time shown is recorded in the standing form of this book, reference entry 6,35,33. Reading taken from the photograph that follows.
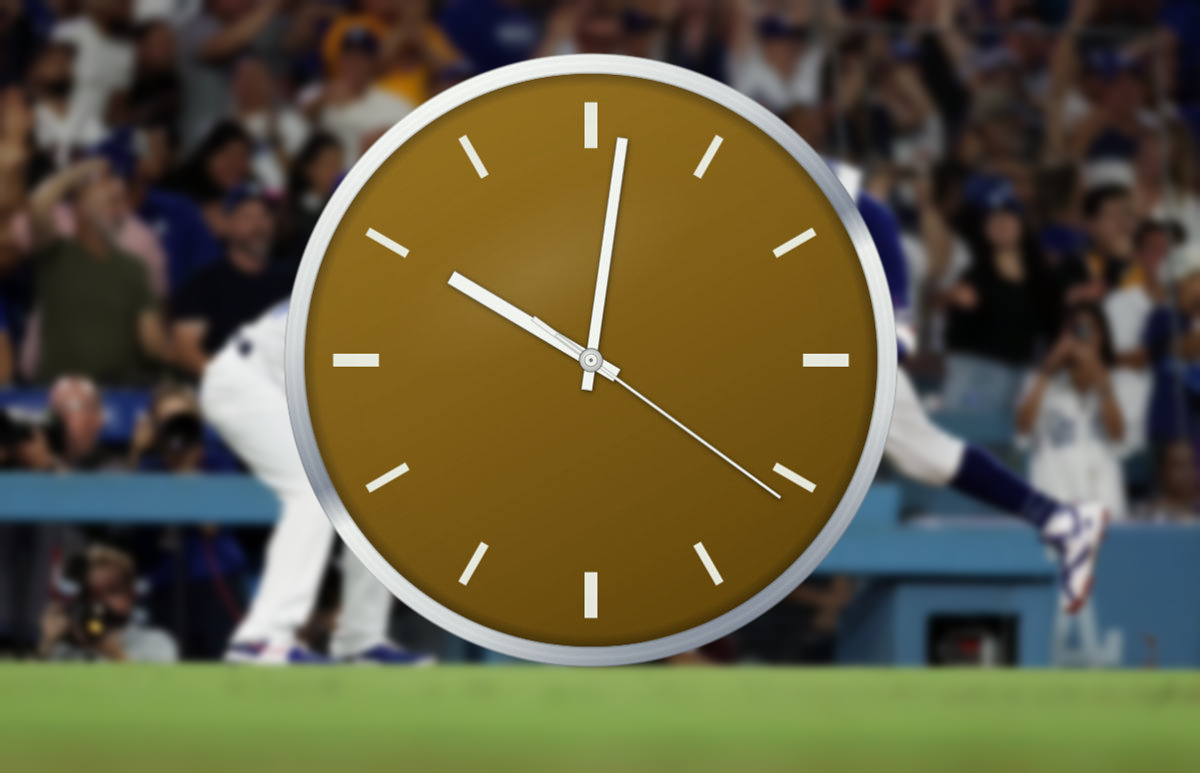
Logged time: 10,01,21
